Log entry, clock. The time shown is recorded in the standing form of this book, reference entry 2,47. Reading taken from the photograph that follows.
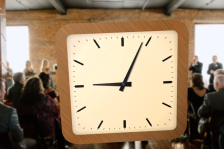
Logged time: 9,04
